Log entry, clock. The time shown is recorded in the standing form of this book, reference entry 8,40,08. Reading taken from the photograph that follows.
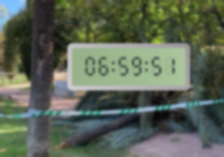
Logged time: 6,59,51
